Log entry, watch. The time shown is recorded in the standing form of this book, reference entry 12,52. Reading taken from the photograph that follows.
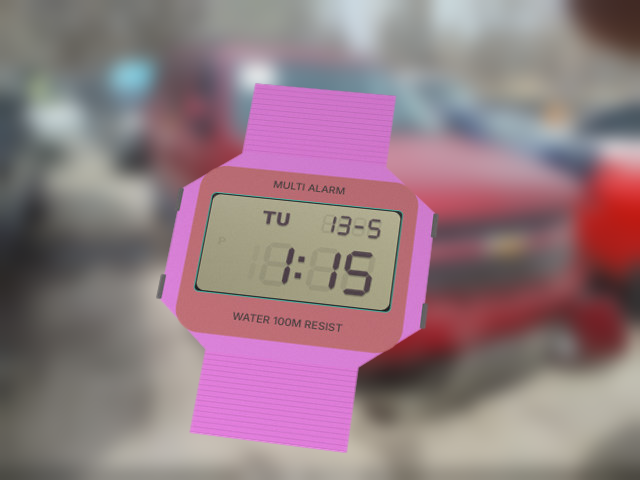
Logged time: 1,15
